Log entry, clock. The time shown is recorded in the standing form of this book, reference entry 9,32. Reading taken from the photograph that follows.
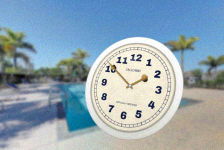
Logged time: 1,51
